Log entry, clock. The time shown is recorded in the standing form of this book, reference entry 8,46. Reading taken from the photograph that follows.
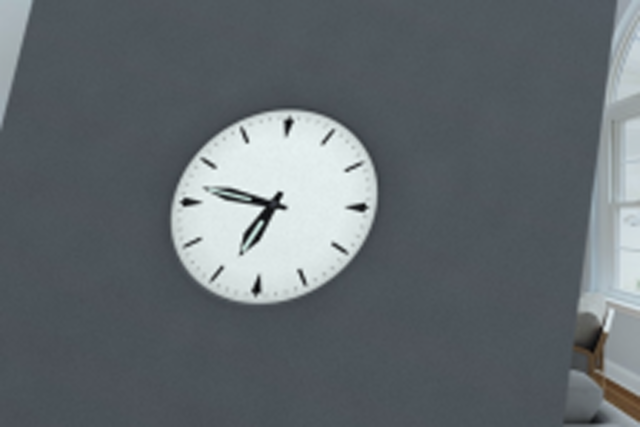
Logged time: 6,47
